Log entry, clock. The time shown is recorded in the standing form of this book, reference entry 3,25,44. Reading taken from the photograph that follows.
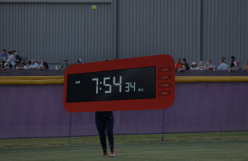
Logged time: 7,54,34
